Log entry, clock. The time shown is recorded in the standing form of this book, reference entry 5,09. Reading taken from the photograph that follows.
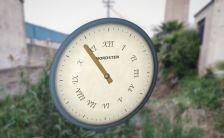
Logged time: 10,54
